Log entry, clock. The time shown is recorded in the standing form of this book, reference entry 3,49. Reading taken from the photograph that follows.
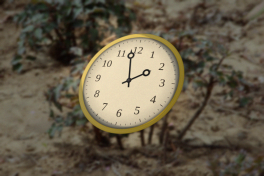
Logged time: 1,58
